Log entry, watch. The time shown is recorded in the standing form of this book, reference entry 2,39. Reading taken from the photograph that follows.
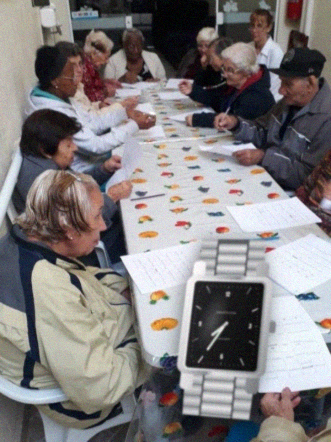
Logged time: 7,35
